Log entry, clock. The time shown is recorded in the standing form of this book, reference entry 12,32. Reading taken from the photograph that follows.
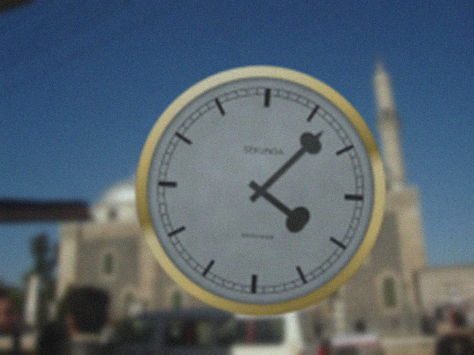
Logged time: 4,07
